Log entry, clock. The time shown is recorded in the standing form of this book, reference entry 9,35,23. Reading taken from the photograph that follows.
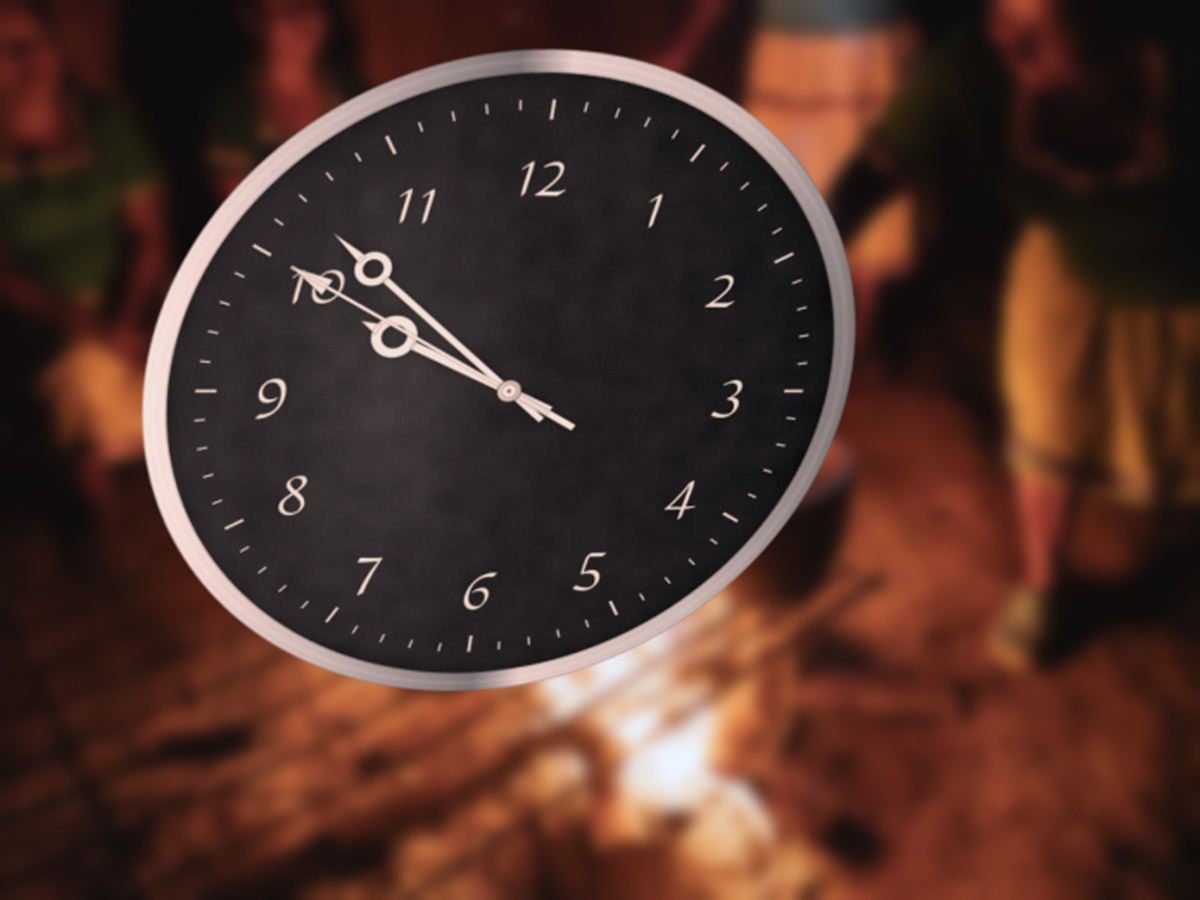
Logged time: 9,51,50
